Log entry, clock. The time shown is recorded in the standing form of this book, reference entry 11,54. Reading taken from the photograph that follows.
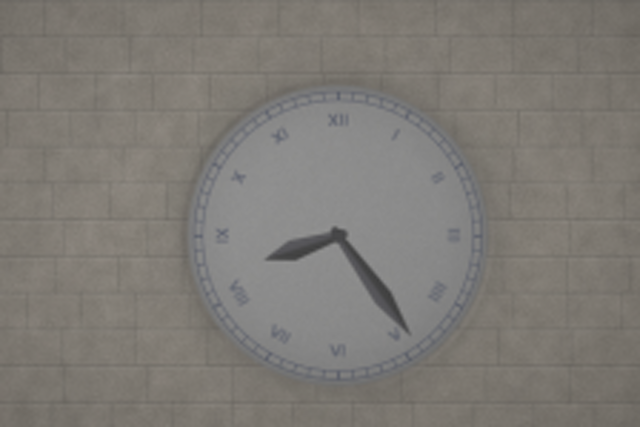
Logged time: 8,24
